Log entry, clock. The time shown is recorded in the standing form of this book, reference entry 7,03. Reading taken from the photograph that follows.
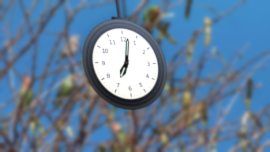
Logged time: 7,02
